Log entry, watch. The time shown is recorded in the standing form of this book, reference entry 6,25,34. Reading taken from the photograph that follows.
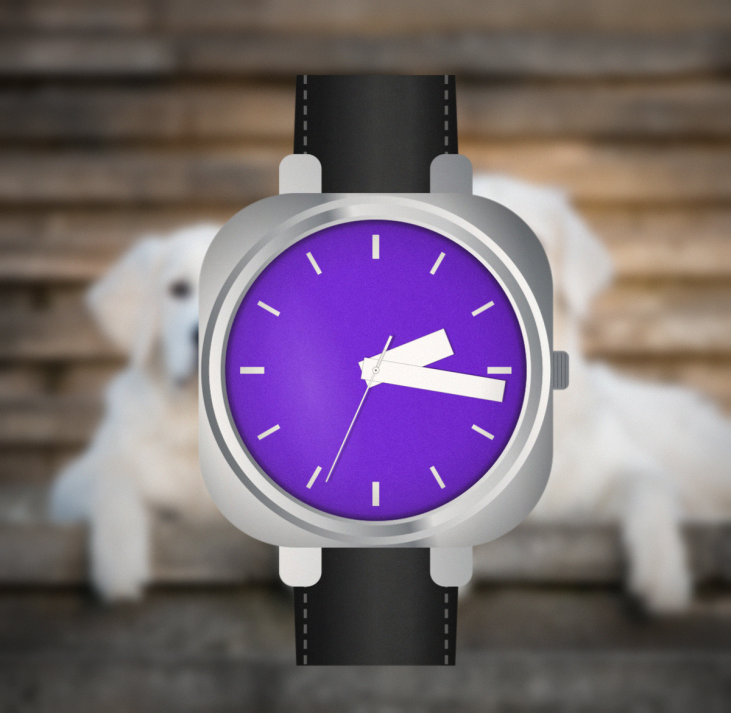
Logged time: 2,16,34
